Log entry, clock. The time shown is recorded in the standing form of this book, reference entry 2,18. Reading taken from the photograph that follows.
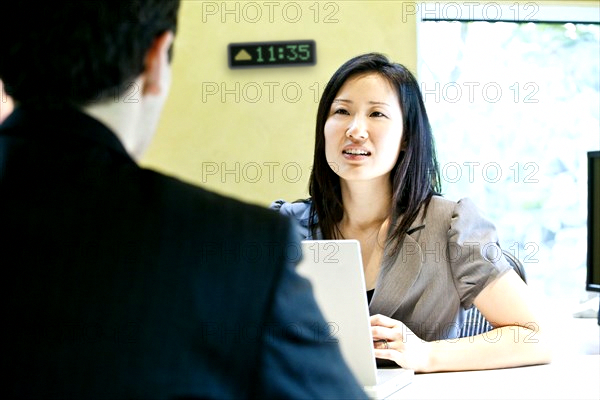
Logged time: 11,35
